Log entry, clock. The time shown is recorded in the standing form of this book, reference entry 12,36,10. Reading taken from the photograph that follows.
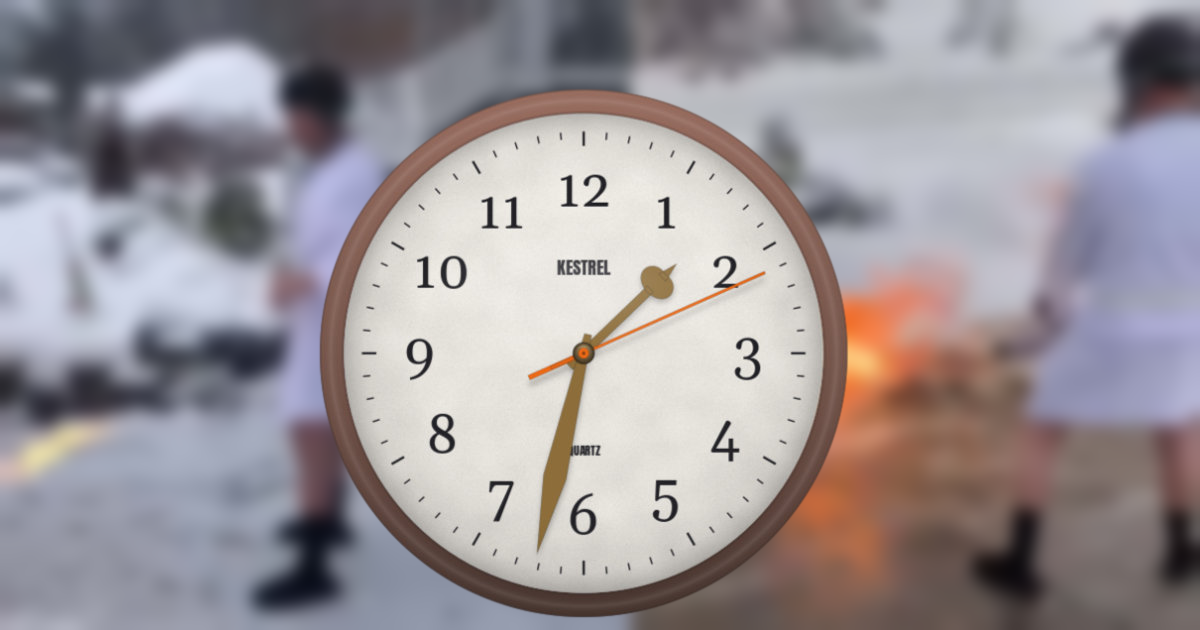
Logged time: 1,32,11
